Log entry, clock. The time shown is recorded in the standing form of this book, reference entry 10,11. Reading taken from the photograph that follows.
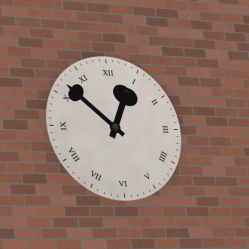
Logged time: 12,52
